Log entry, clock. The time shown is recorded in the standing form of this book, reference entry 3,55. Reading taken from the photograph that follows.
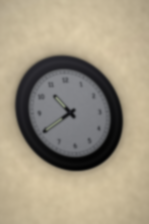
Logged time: 10,40
